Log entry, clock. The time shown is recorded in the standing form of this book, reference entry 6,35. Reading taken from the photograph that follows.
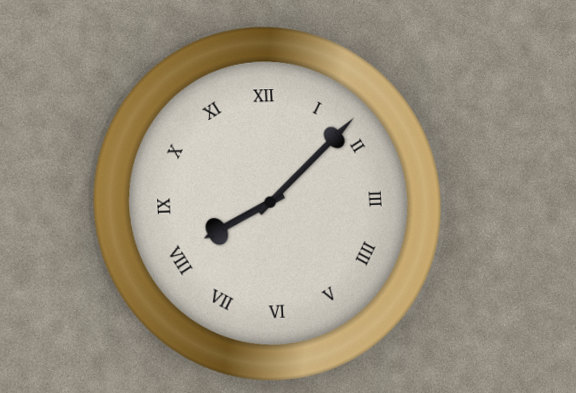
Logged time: 8,08
